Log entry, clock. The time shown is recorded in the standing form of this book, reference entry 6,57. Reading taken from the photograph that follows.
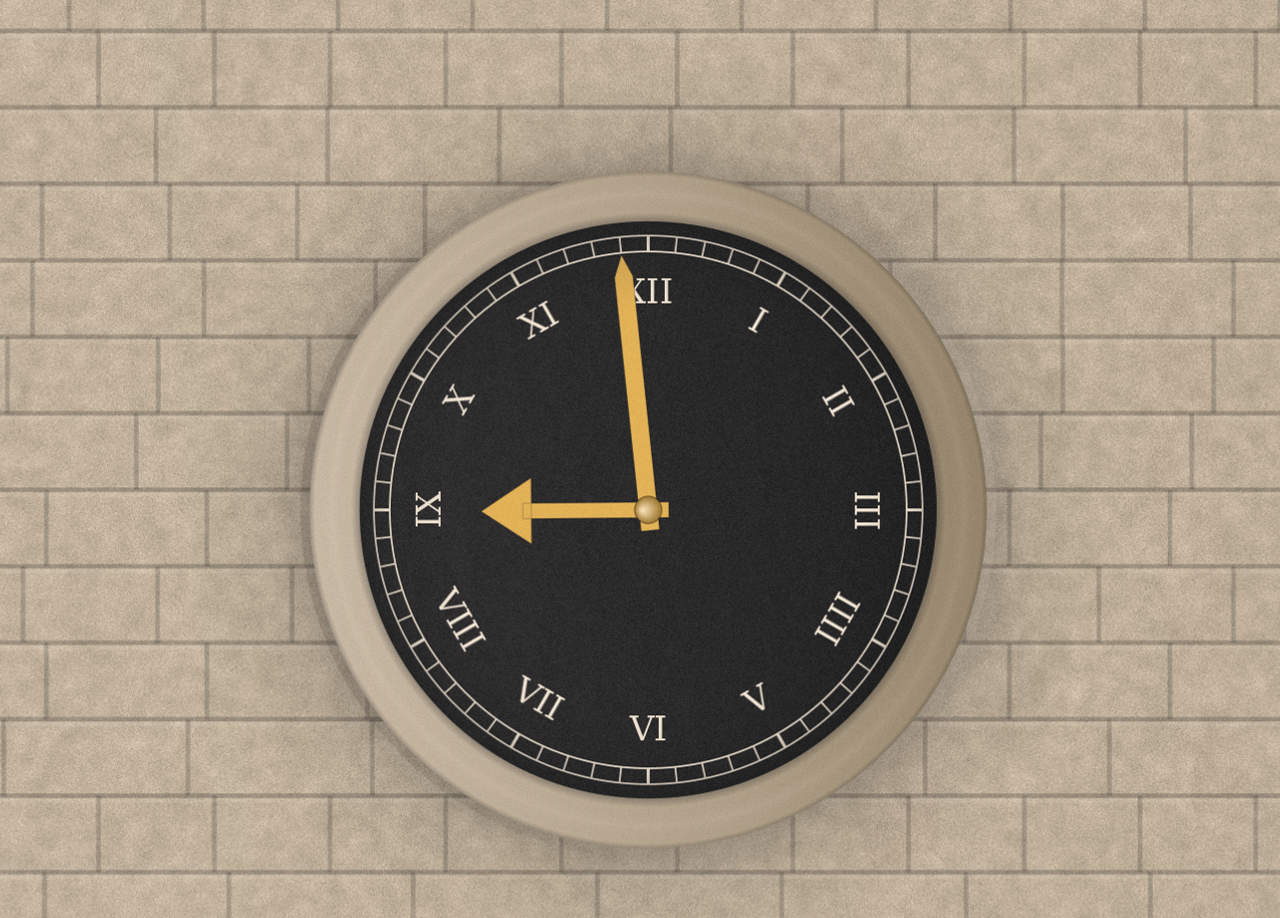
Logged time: 8,59
